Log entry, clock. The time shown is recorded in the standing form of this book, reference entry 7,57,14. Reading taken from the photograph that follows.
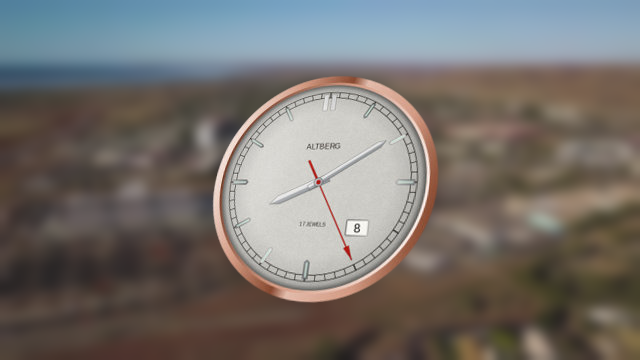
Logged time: 8,09,25
